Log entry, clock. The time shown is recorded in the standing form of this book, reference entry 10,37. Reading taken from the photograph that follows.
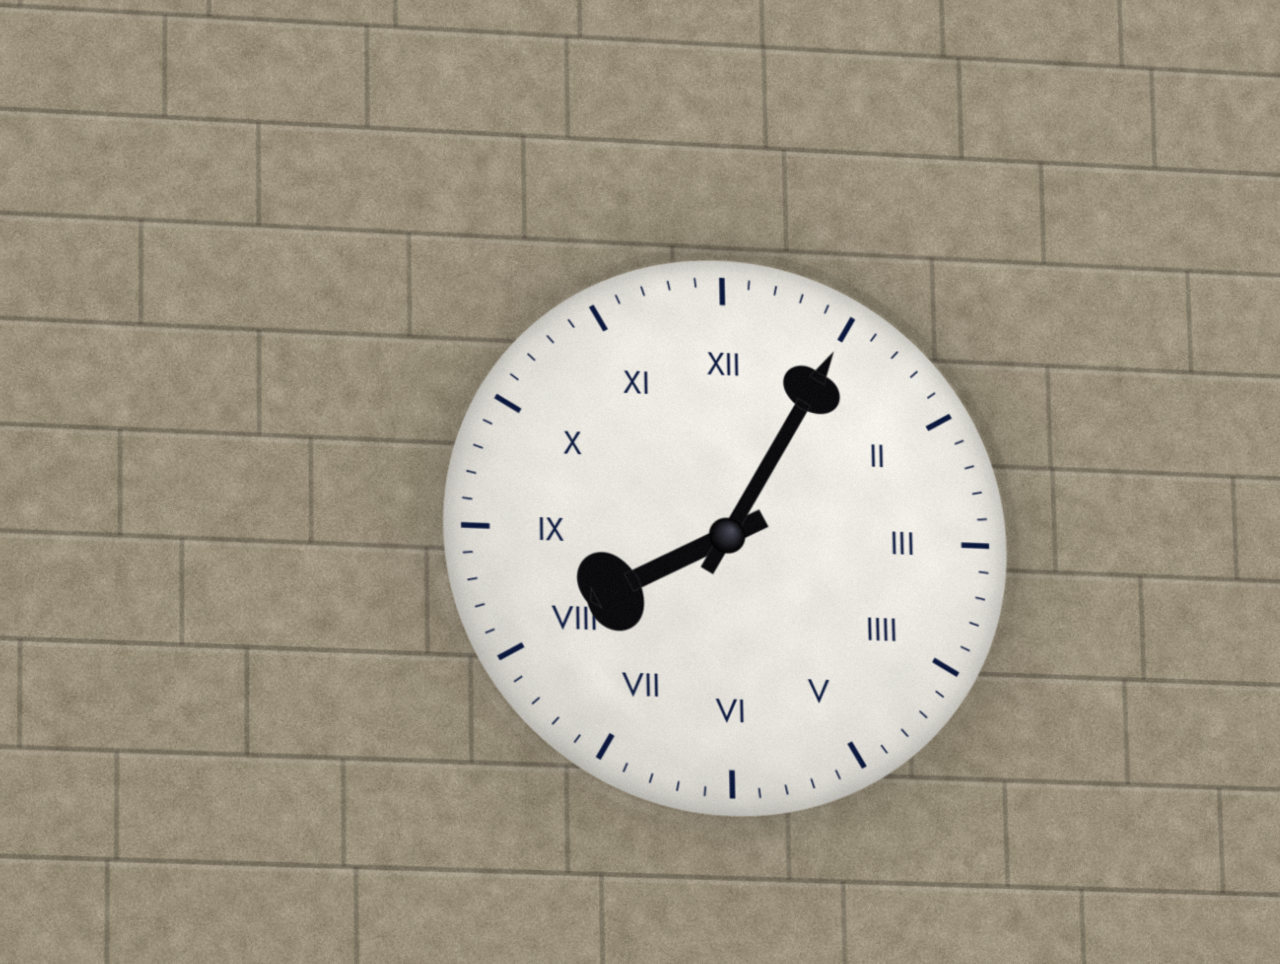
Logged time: 8,05
